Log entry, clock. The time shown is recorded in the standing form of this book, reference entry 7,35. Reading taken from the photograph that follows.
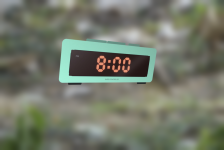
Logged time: 8,00
